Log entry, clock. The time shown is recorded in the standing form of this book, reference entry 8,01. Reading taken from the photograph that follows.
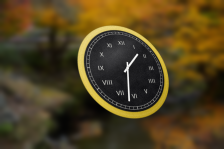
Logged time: 1,32
